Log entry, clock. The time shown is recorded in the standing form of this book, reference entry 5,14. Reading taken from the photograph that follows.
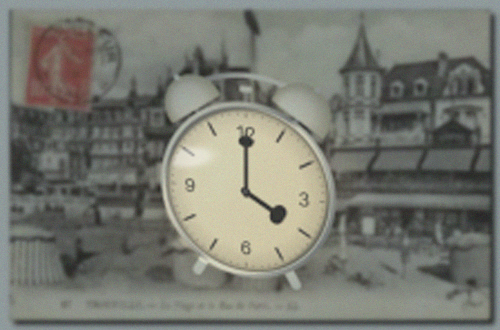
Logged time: 4,00
